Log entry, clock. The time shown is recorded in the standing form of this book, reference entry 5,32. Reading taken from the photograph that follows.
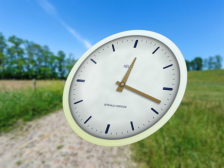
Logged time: 12,18
